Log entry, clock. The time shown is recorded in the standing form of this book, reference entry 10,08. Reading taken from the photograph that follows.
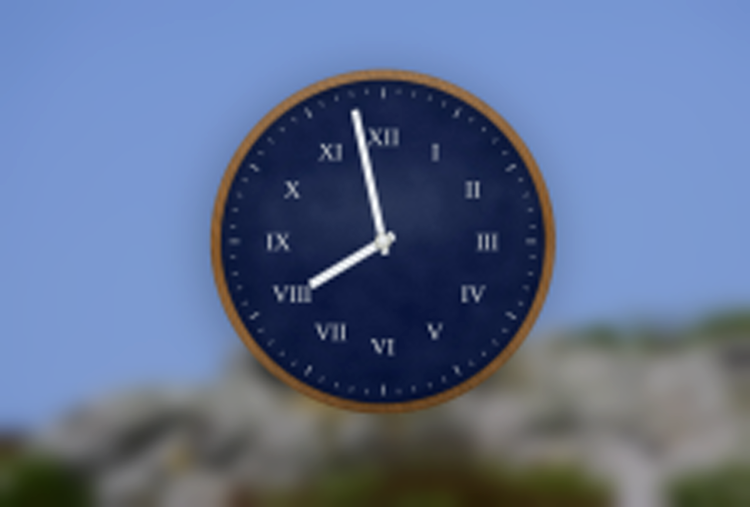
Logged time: 7,58
